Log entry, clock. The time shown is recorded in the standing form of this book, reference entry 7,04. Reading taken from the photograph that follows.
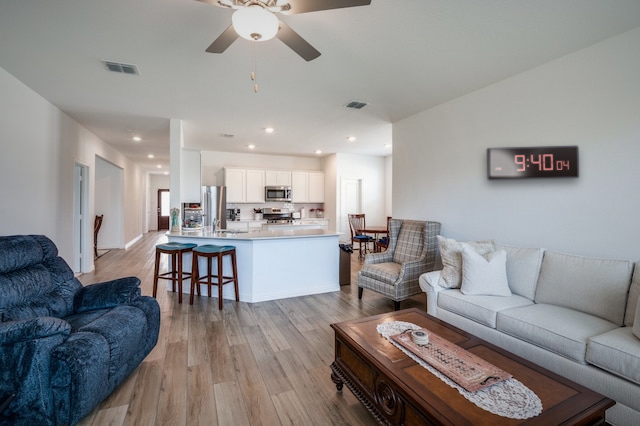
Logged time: 9,40
